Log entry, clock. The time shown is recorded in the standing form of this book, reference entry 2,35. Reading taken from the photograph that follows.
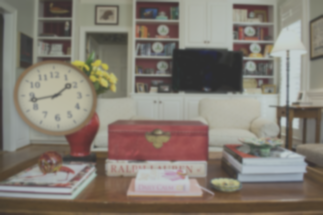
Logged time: 1,43
